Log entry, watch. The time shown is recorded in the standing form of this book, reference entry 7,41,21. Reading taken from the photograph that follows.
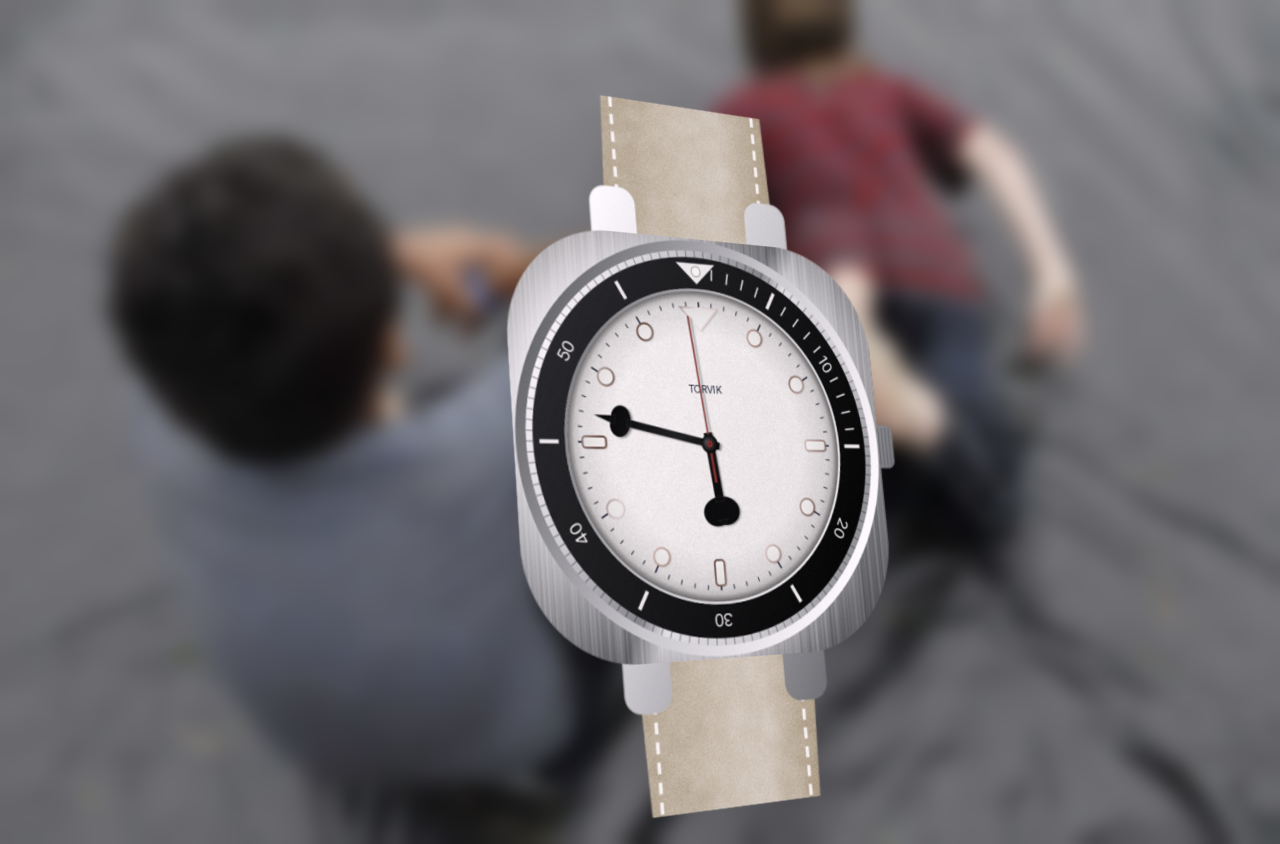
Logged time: 5,46,59
